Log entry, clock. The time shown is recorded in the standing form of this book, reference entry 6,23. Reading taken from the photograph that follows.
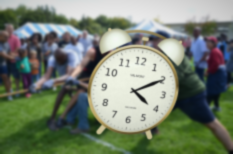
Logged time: 4,10
